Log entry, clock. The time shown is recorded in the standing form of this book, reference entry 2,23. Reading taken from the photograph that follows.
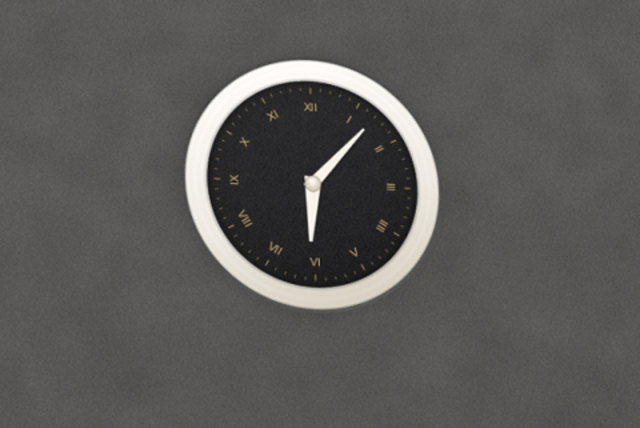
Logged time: 6,07
